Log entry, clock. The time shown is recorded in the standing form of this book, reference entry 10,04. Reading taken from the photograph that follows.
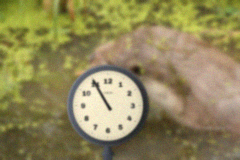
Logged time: 10,55
